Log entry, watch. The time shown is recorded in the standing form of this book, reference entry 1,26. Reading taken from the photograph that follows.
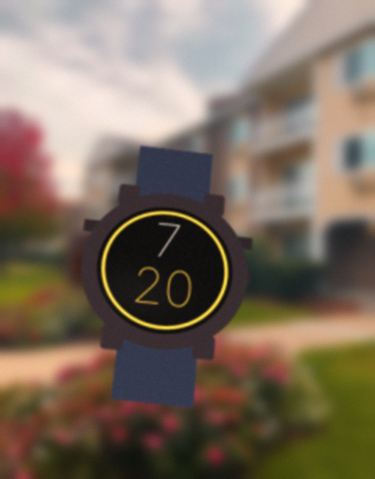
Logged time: 7,20
